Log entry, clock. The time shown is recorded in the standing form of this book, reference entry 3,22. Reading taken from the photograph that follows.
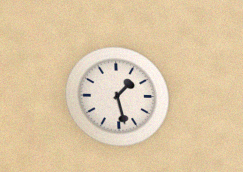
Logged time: 1,28
